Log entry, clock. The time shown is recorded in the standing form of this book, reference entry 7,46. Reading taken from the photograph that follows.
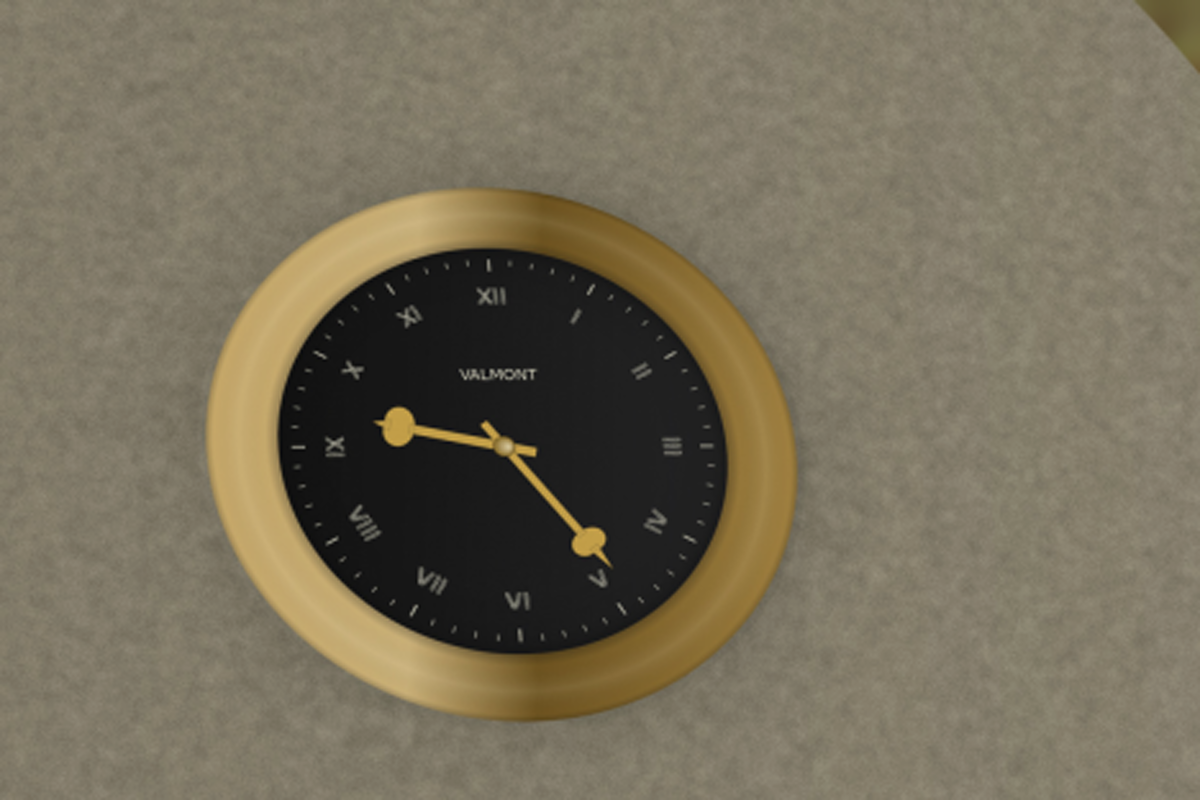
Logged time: 9,24
